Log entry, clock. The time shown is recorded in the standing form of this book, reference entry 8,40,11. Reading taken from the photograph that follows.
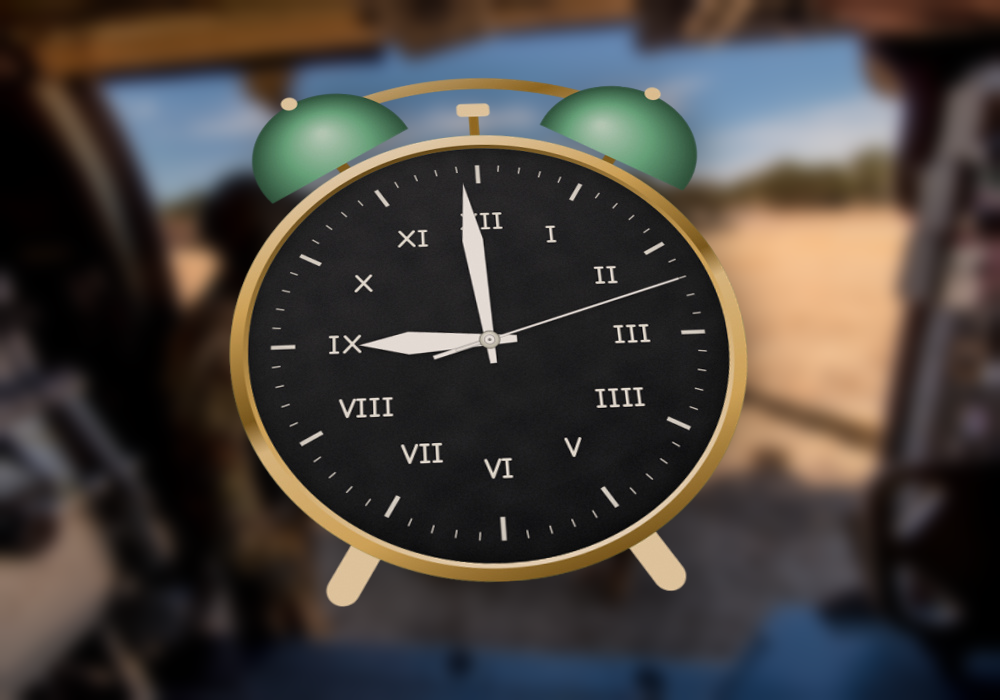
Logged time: 8,59,12
